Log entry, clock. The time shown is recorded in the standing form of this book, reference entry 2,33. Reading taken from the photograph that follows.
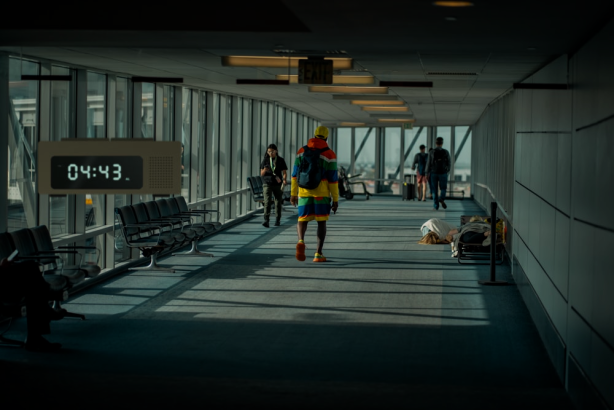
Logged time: 4,43
